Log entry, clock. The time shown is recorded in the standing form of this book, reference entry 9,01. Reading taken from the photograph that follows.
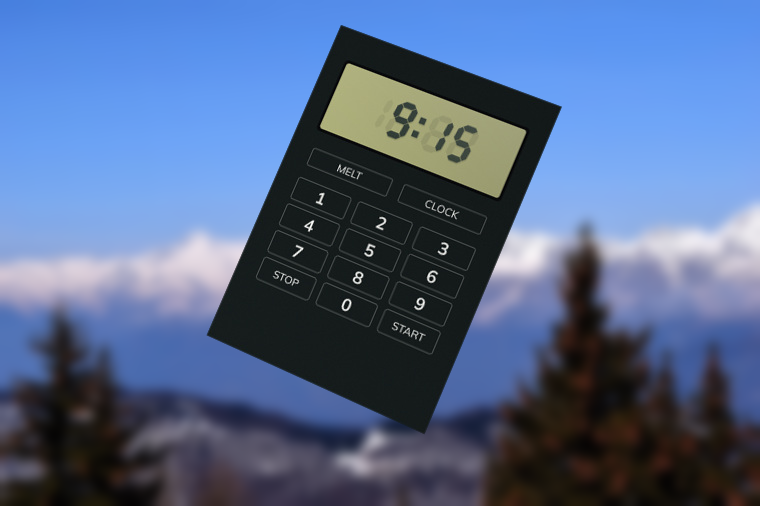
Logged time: 9,15
